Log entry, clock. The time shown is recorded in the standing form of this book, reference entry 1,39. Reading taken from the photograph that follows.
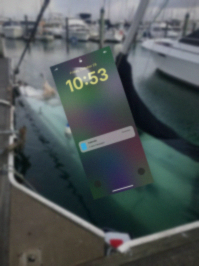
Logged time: 10,53
